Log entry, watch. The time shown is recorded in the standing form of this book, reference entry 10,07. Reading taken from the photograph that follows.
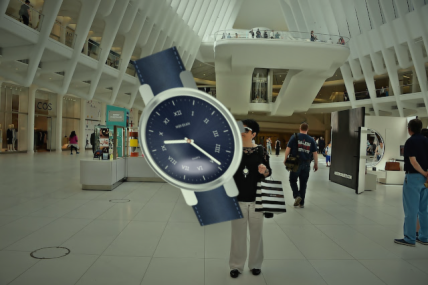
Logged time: 9,24
